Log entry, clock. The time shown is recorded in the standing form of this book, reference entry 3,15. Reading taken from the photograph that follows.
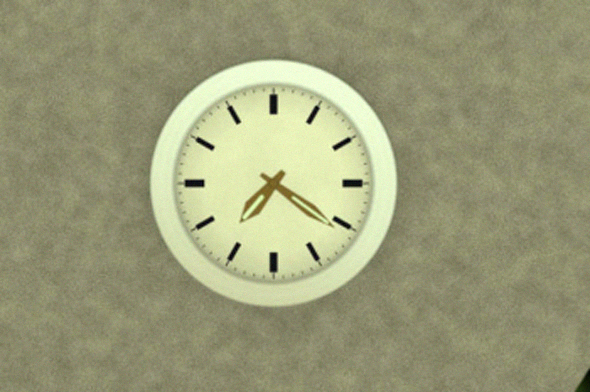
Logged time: 7,21
